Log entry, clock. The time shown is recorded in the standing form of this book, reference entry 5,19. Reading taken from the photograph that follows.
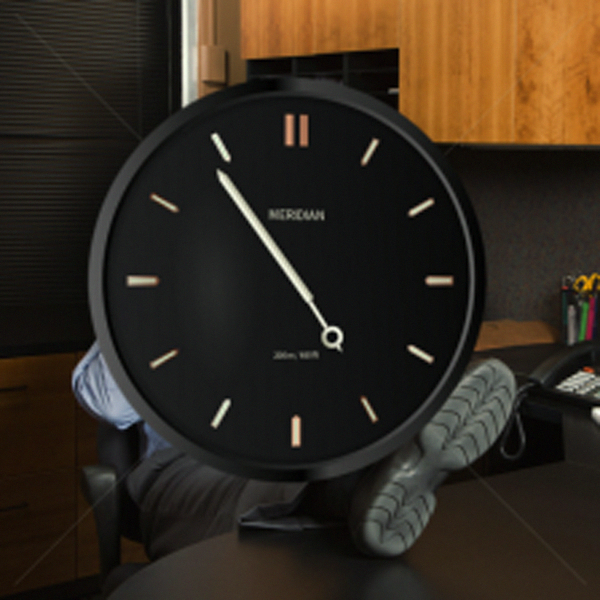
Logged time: 4,54
